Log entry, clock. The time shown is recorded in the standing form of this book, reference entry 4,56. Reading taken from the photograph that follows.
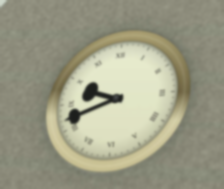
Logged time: 9,42
